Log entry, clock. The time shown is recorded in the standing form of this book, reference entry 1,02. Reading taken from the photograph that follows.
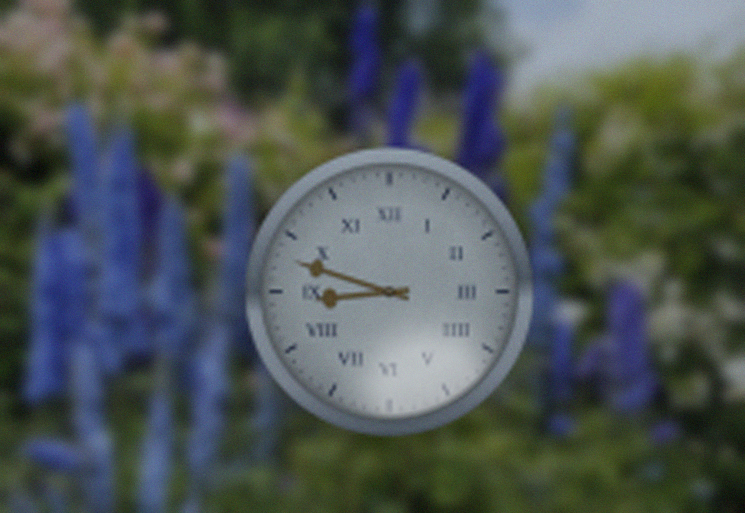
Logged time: 8,48
